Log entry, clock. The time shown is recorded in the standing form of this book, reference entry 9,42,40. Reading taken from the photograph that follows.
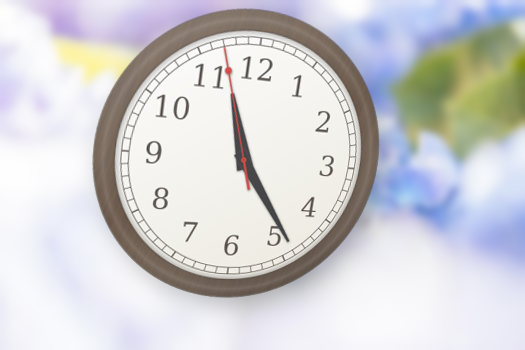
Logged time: 11,23,57
